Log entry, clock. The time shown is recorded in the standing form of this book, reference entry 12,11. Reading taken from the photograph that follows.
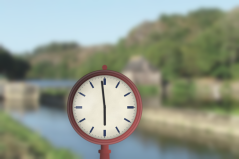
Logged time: 5,59
